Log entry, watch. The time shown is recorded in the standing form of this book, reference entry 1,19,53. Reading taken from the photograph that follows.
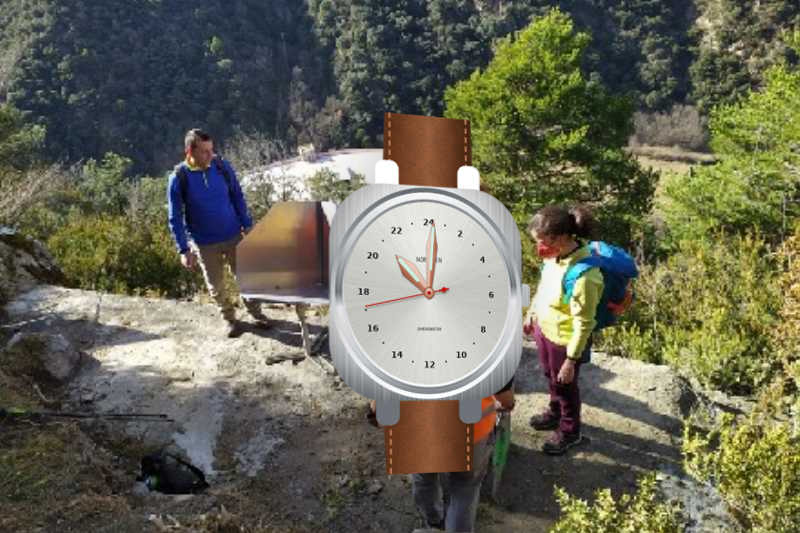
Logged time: 21,00,43
